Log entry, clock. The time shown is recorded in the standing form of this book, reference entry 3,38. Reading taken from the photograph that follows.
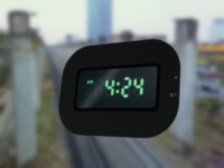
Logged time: 4,24
